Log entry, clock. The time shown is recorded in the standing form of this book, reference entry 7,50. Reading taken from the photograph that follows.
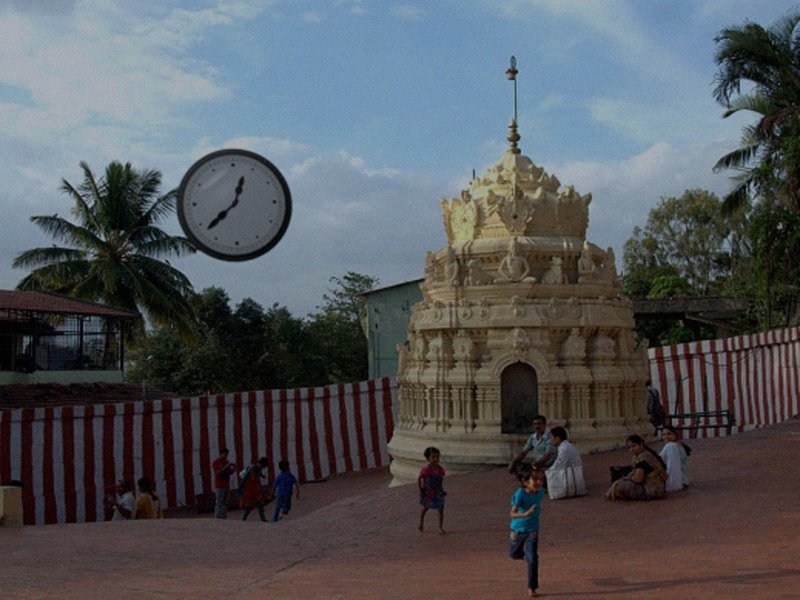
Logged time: 12,38
